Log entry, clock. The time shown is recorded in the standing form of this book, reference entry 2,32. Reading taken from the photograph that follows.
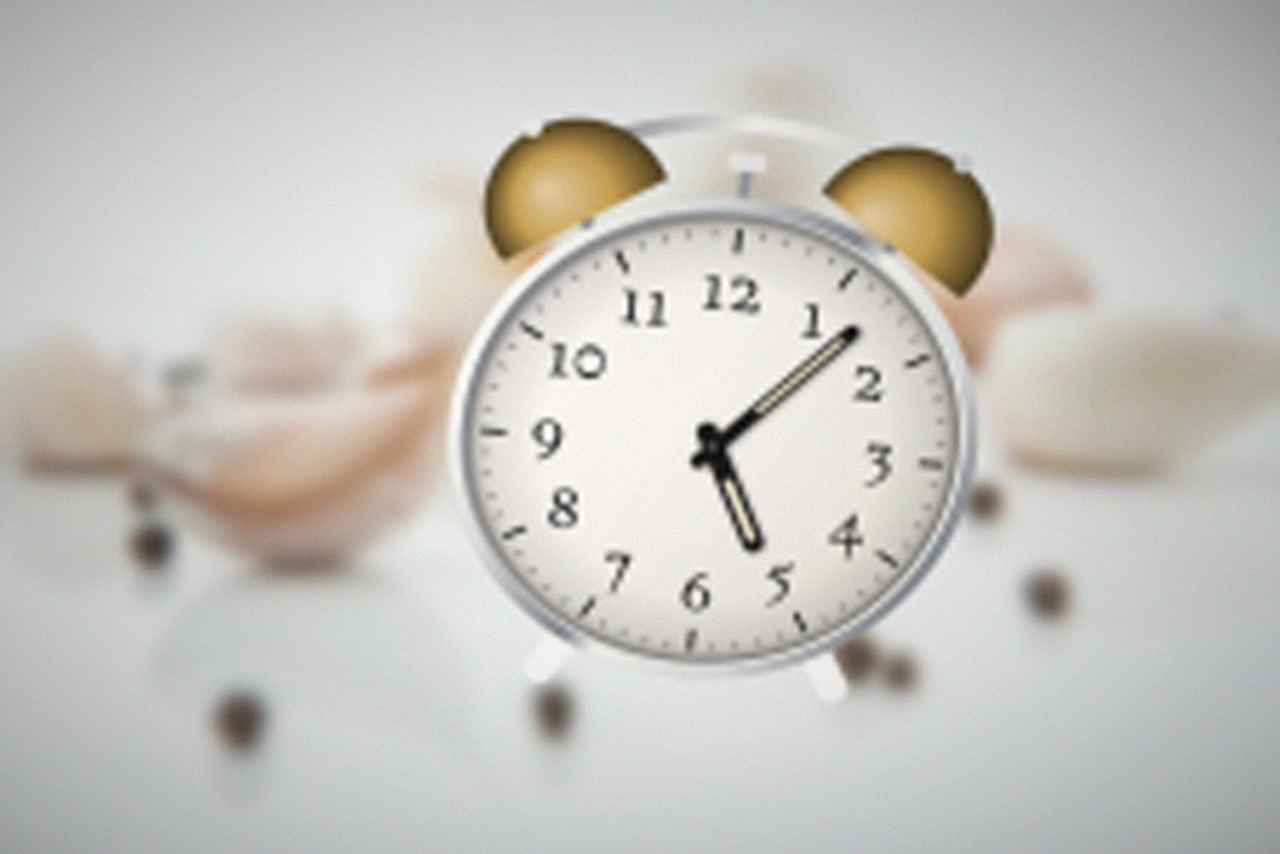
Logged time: 5,07
